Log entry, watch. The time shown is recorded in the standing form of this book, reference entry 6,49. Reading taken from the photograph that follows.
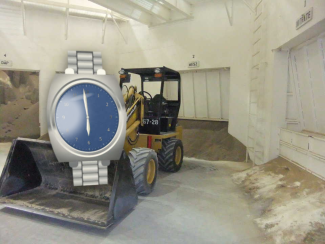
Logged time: 5,59
